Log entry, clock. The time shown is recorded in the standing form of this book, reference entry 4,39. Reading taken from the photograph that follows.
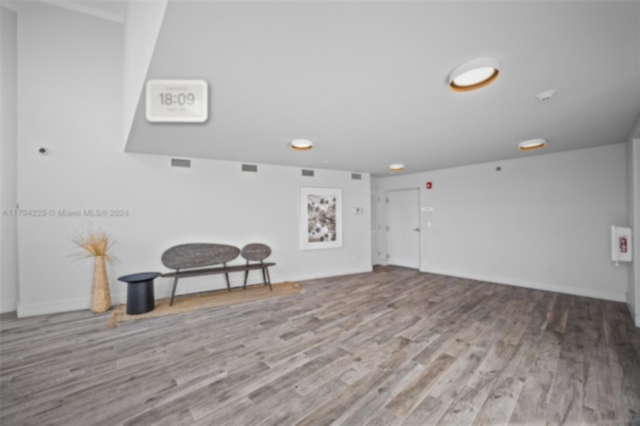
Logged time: 18,09
